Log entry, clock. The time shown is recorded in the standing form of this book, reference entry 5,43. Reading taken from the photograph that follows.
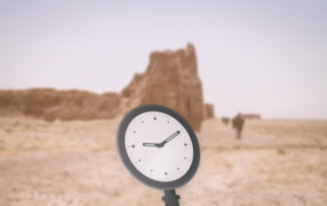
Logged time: 9,10
